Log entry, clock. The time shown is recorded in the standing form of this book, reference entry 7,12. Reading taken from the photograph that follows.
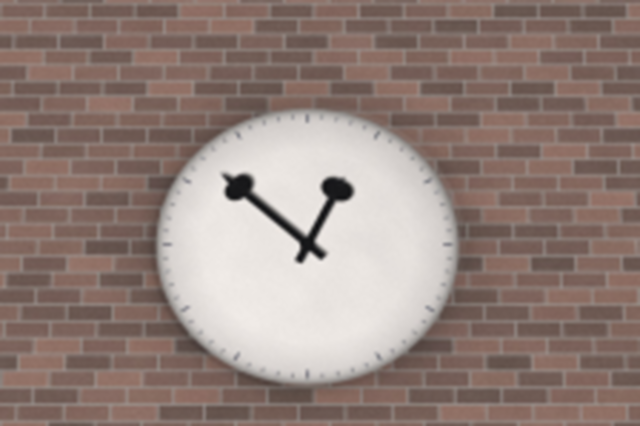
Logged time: 12,52
